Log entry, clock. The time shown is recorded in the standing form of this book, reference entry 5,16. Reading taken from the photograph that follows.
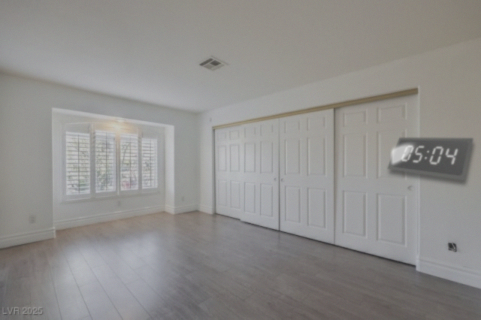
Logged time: 5,04
